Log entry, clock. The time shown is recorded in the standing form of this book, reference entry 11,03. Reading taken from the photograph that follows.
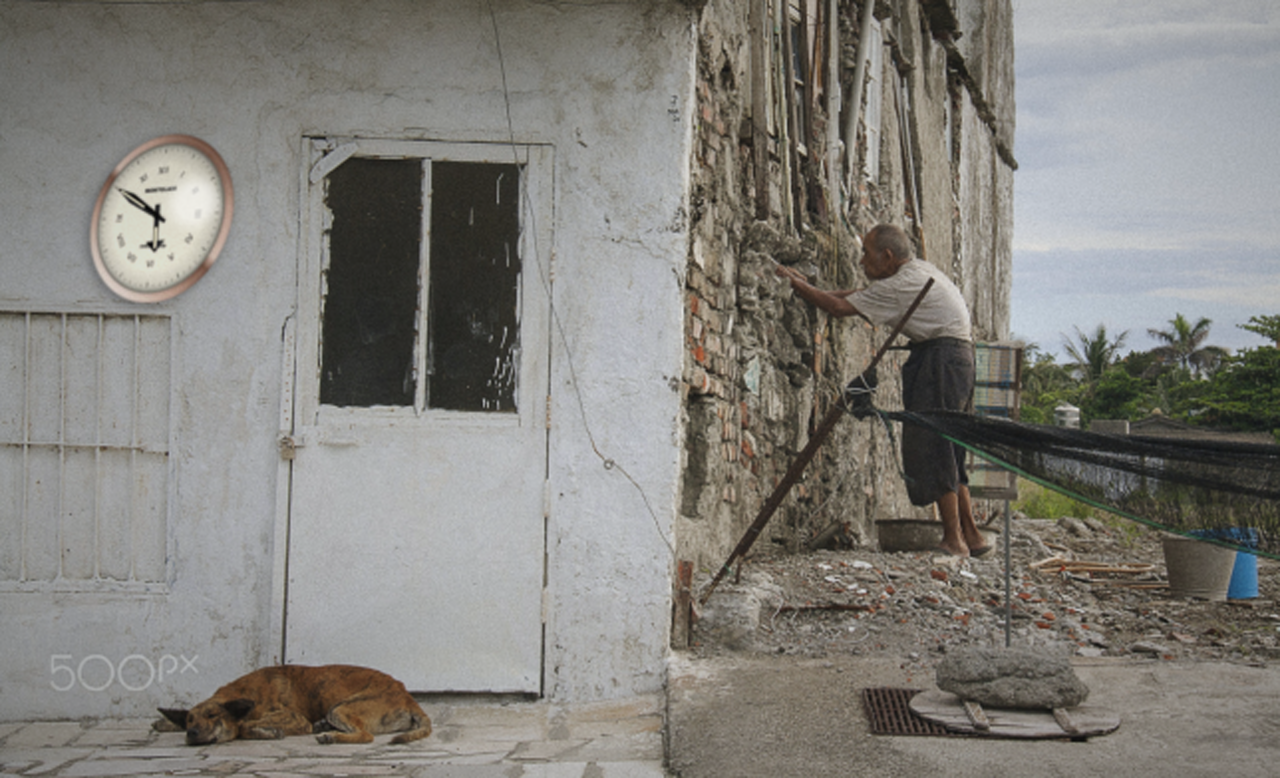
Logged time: 5,50
